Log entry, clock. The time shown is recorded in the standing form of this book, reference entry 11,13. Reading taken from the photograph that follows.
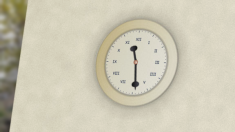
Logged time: 11,29
